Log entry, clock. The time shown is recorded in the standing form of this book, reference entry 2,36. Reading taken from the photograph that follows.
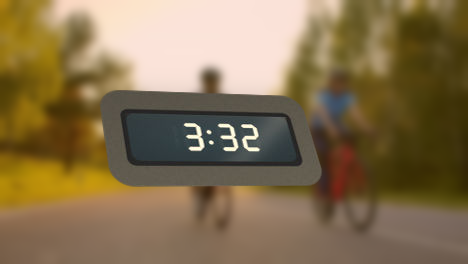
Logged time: 3,32
